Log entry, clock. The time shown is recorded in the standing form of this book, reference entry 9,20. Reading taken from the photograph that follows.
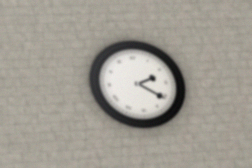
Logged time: 2,21
